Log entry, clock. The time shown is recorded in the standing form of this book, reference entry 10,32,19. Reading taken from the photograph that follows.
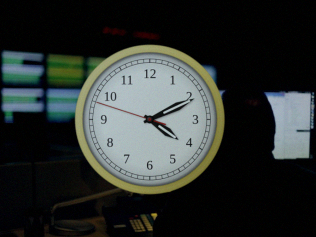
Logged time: 4,10,48
